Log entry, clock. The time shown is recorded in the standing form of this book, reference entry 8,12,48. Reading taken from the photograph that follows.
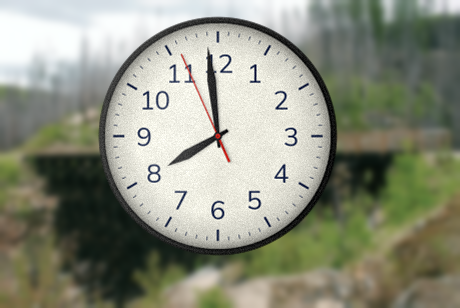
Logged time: 7,58,56
